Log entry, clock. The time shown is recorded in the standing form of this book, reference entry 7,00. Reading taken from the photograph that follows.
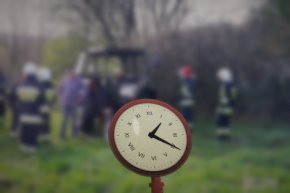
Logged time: 1,20
